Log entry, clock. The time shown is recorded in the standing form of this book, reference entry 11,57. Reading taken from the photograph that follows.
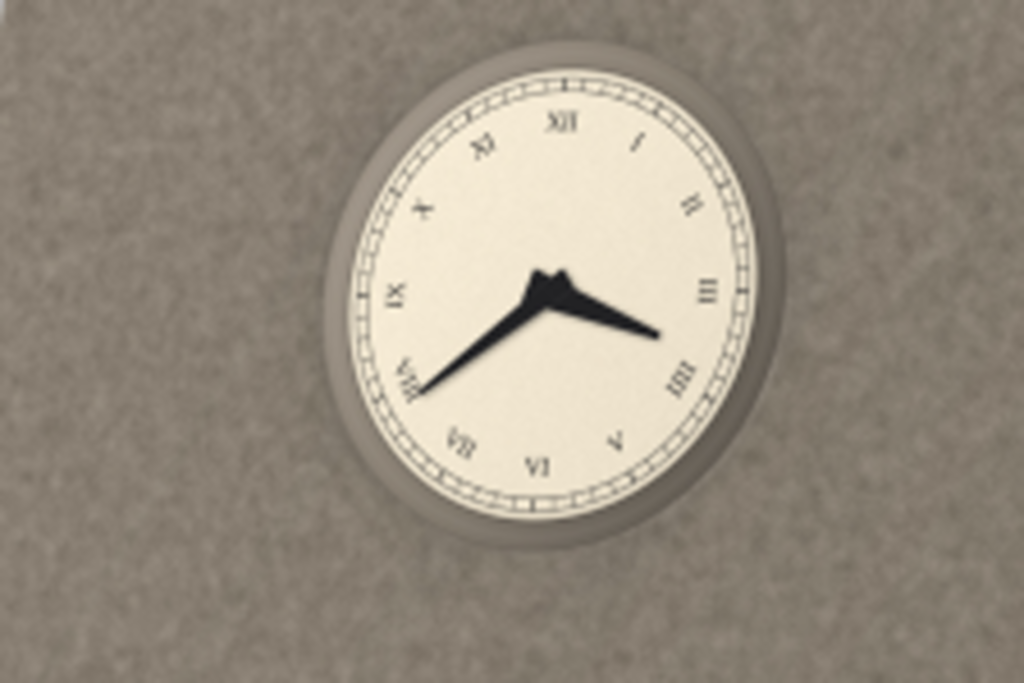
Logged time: 3,39
